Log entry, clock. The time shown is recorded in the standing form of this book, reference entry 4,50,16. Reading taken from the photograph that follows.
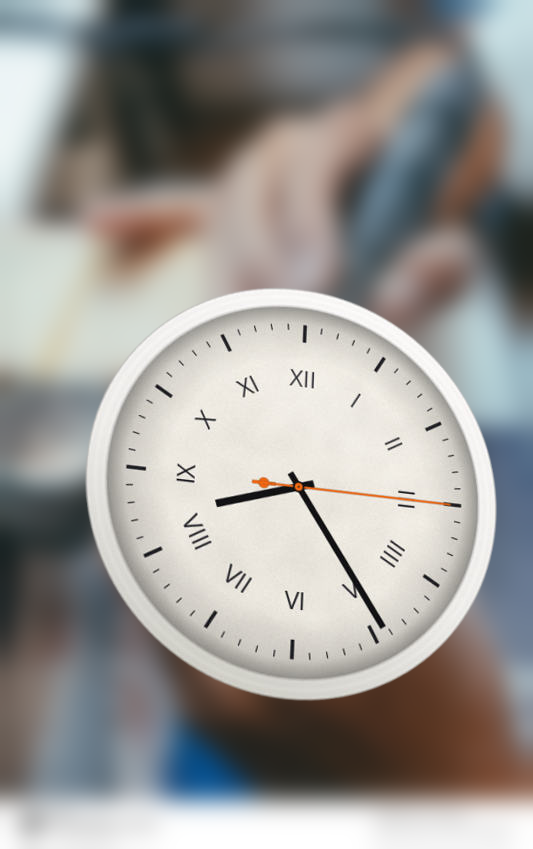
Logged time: 8,24,15
